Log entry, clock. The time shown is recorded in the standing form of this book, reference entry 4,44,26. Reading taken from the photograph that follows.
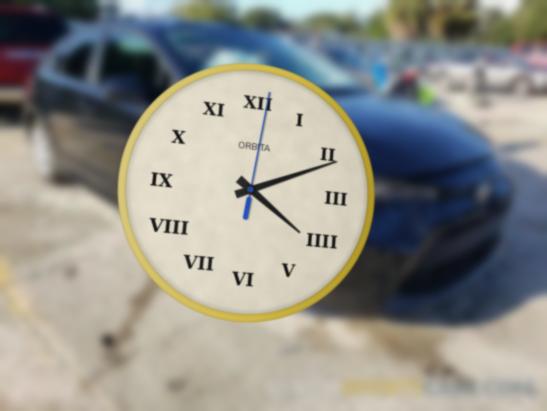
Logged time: 4,11,01
